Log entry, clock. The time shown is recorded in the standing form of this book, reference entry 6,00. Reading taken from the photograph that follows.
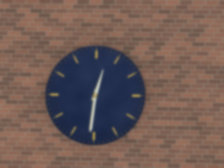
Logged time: 12,31
